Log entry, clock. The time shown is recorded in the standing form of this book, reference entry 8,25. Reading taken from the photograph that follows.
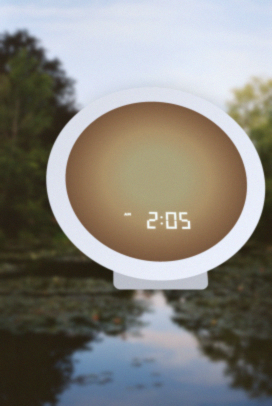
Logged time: 2,05
